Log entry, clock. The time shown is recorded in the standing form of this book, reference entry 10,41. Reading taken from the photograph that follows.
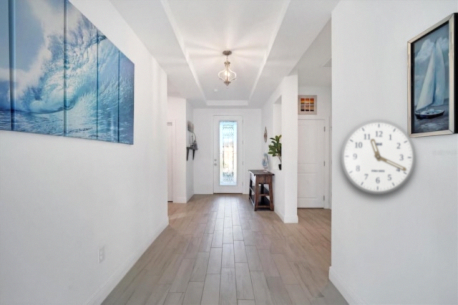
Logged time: 11,19
